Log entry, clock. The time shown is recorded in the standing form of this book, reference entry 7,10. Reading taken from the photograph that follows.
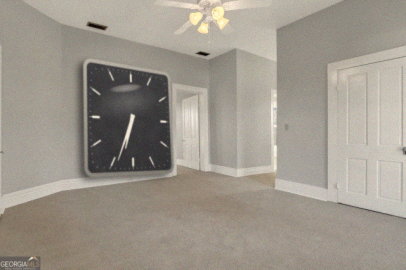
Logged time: 6,34
